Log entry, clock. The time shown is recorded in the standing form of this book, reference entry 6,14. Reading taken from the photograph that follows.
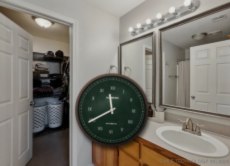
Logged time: 11,40
